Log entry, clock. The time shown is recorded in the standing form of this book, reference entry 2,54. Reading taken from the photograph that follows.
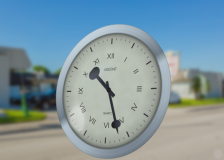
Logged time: 10,27
